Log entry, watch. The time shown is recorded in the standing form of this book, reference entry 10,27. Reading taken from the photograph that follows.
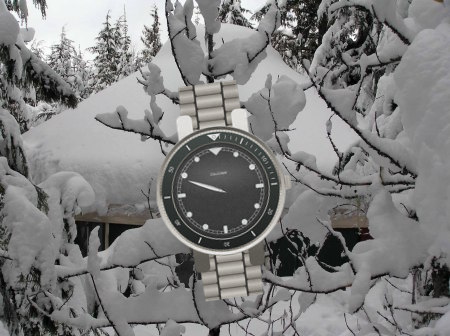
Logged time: 9,49
